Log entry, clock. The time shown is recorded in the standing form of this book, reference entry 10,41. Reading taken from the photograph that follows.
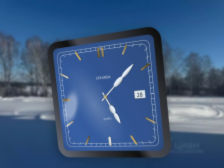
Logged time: 5,08
